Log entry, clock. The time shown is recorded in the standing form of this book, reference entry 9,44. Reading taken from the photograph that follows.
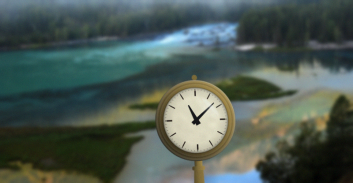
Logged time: 11,08
